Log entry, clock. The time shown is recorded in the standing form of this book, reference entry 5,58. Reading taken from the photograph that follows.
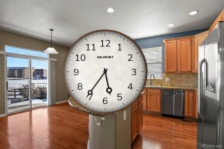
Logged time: 5,36
